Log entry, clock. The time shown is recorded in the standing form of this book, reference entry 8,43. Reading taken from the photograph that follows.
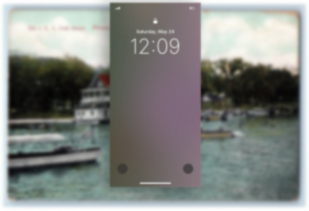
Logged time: 12,09
